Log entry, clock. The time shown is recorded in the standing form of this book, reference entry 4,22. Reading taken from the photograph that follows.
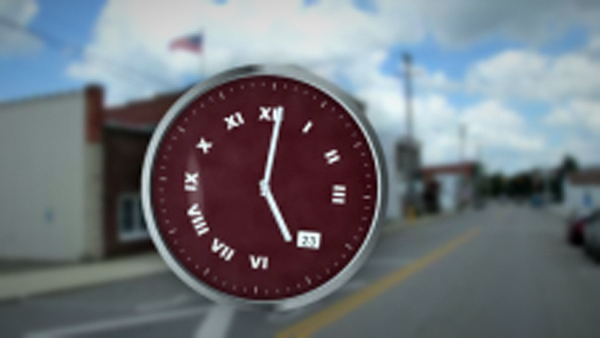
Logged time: 5,01
